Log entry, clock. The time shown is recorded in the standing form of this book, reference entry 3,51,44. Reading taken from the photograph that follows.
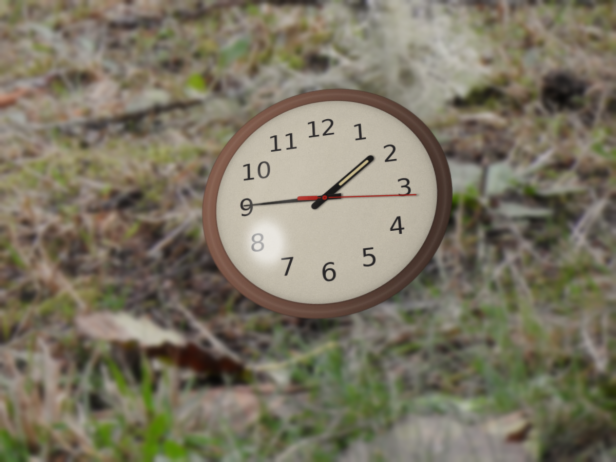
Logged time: 1,45,16
